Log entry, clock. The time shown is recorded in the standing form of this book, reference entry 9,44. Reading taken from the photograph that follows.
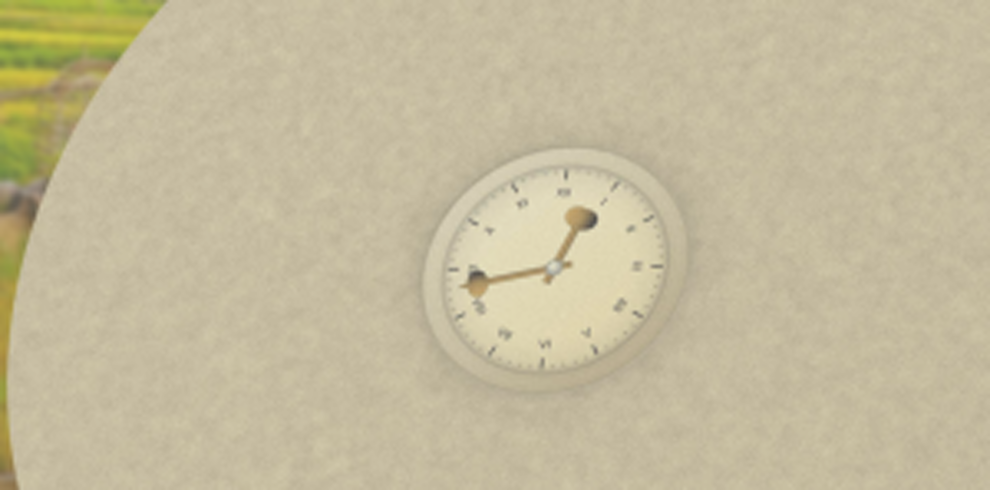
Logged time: 12,43
